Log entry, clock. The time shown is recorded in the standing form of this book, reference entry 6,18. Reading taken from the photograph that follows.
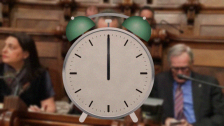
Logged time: 12,00
